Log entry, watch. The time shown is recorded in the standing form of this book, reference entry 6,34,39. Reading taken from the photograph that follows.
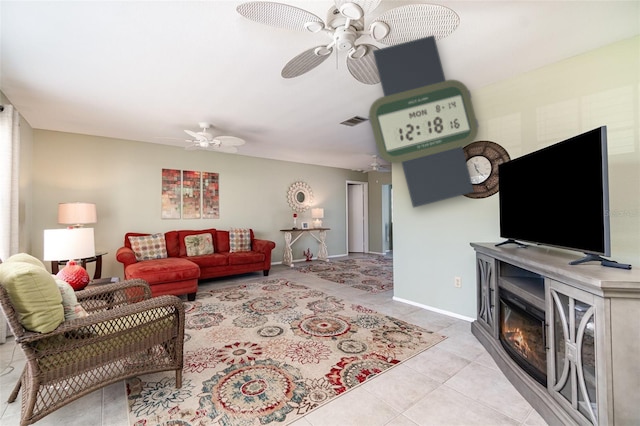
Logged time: 12,18,16
